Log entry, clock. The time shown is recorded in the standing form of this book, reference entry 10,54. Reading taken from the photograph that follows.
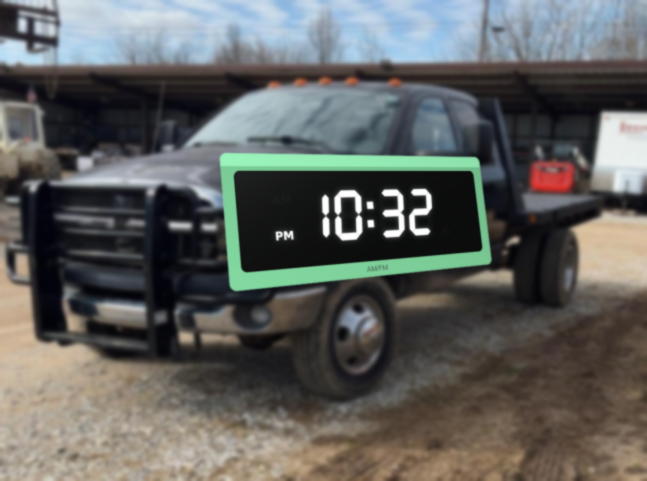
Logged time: 10,32
